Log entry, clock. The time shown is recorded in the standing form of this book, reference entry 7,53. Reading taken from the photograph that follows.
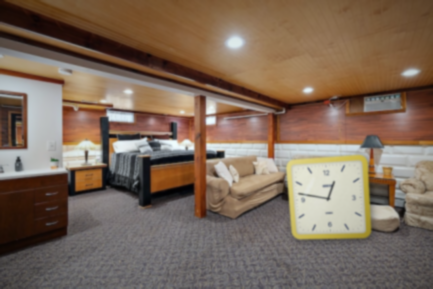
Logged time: 12,47
